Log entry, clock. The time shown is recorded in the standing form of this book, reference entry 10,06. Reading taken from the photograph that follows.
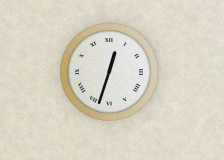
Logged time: 12,33
